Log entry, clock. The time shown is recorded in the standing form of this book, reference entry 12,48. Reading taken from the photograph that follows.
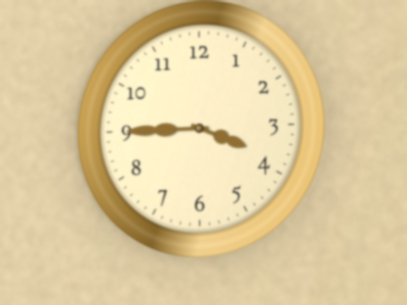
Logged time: 3,45
